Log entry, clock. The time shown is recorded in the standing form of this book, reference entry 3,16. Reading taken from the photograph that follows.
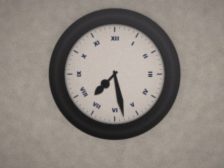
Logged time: 7,28
